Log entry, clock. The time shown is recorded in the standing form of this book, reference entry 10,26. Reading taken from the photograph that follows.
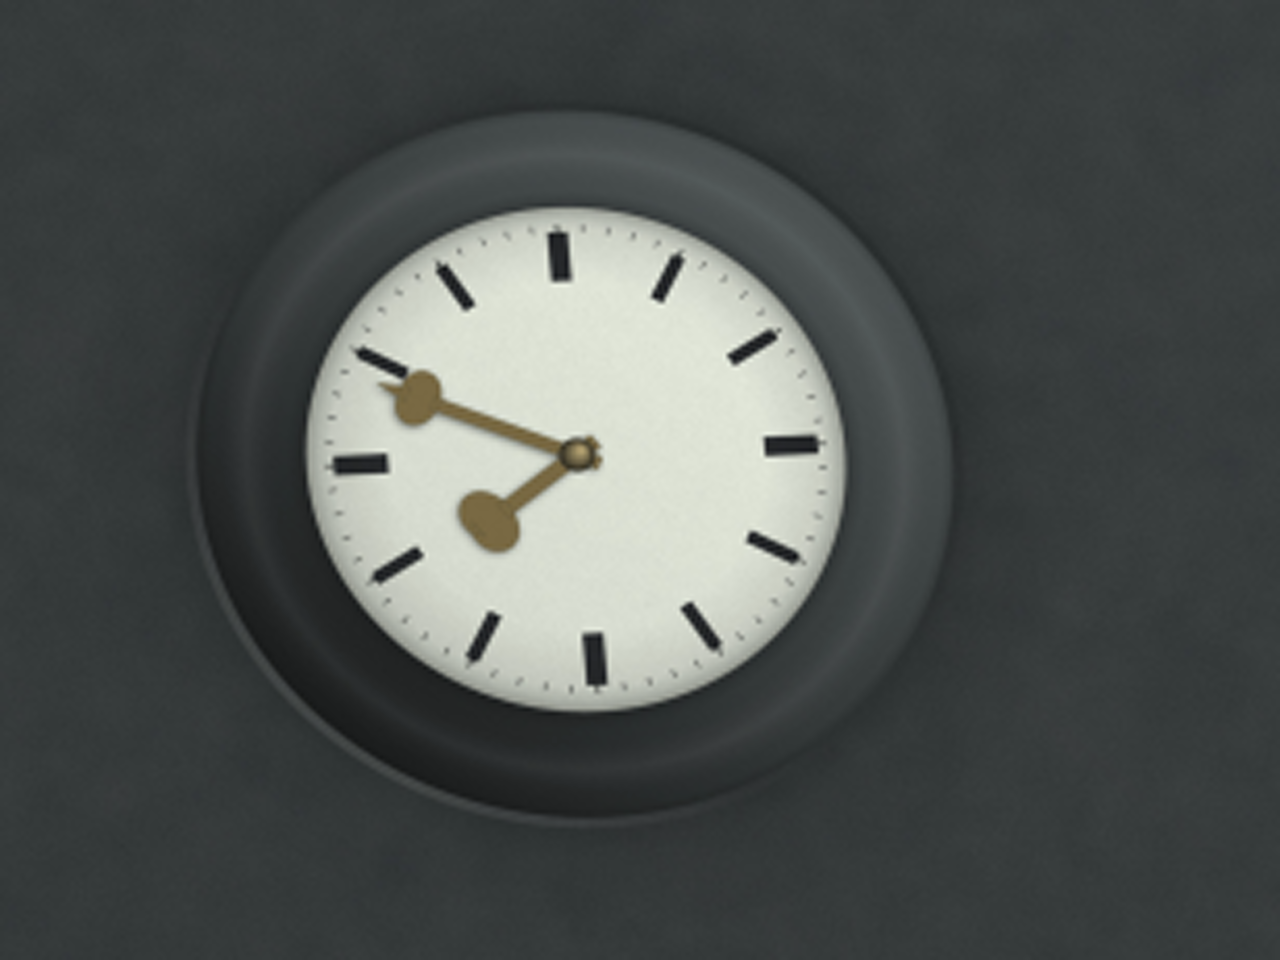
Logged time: 7,49
